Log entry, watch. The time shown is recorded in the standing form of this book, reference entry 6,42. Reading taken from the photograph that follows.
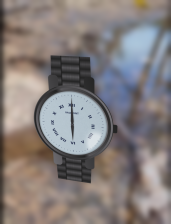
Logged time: 6,00
